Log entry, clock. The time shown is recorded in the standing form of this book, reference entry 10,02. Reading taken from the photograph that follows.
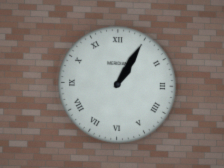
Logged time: 1,05
